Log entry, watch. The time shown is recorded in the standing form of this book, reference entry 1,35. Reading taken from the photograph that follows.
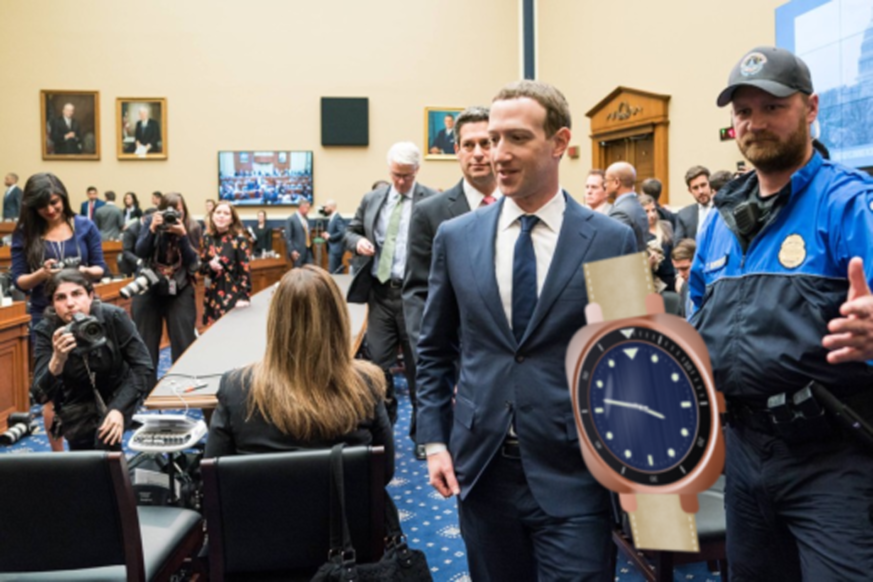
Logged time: 3,47
